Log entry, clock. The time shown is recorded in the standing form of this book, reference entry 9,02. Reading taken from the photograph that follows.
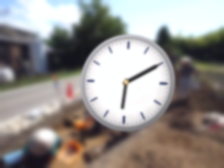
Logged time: 6,10
